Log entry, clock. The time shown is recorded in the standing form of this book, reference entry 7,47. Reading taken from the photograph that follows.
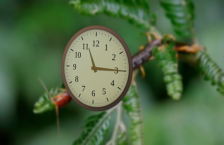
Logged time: 11,15
